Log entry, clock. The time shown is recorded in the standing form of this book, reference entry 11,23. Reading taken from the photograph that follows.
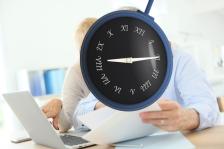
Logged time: 8,10
